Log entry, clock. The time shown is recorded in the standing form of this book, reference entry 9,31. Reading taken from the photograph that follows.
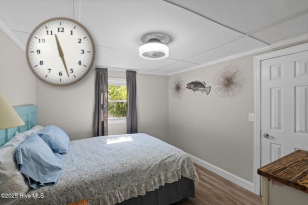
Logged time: 11,27
